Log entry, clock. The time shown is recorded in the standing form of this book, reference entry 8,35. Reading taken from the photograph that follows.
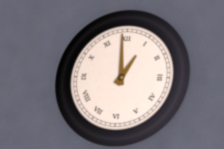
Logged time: 12,59
